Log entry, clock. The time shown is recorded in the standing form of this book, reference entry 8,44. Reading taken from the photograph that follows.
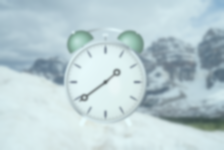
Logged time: 1,39
